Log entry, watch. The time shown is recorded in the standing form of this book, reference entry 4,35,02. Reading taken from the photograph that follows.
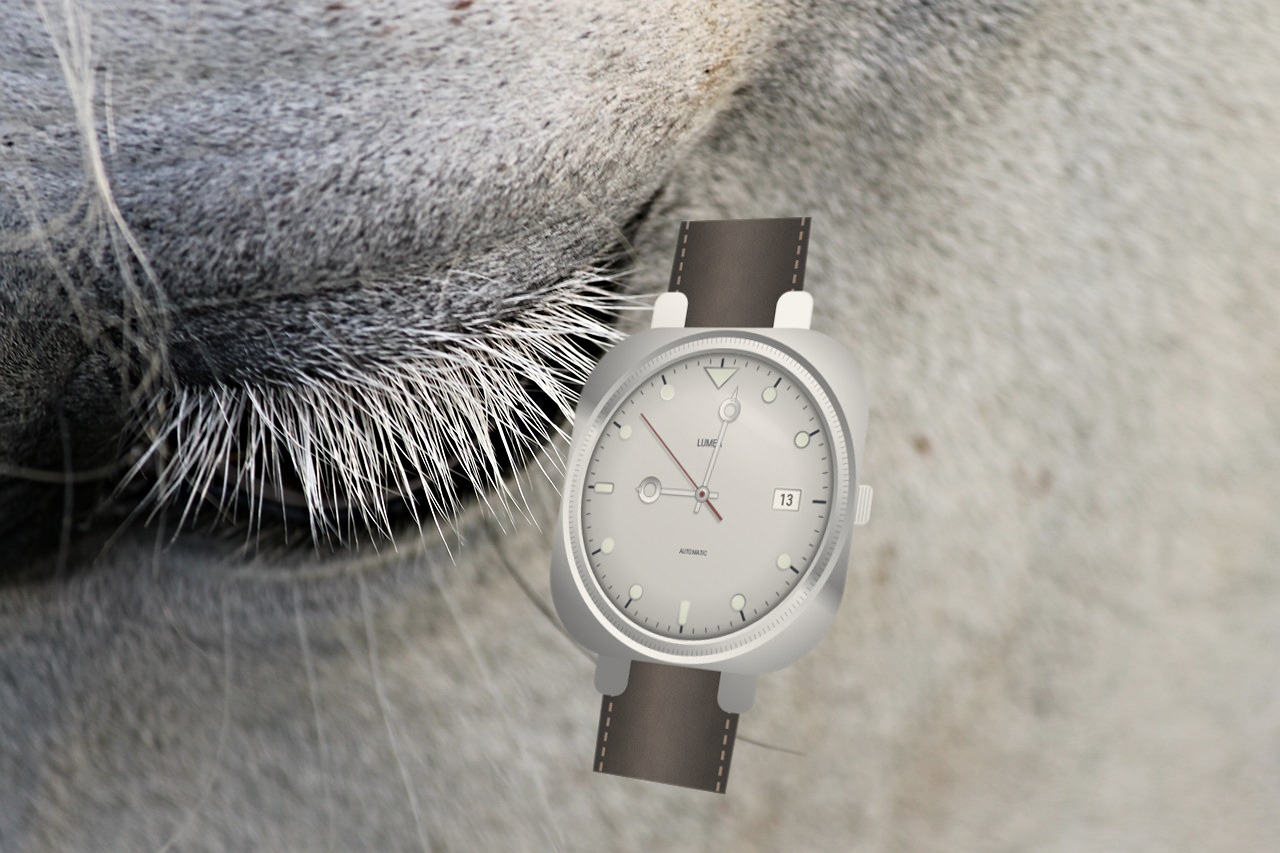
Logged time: 9,01,52
